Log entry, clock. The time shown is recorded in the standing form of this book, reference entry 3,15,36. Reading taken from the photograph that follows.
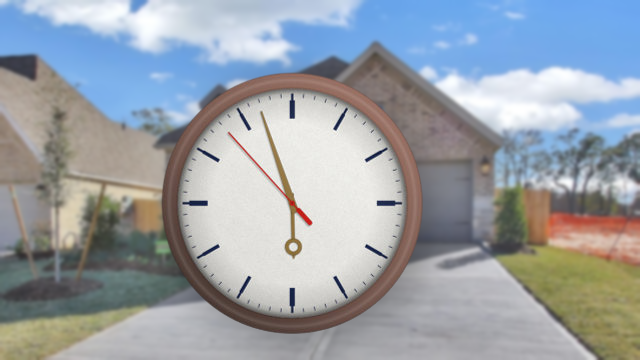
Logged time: 5,56,53
